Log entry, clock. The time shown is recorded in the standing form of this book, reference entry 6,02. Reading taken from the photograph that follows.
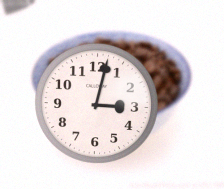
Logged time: 3,02
